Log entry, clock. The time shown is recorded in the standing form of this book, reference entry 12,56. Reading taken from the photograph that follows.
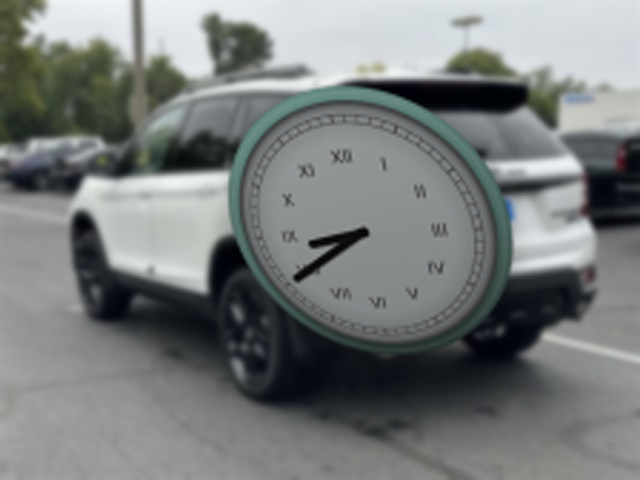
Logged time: 8,40
